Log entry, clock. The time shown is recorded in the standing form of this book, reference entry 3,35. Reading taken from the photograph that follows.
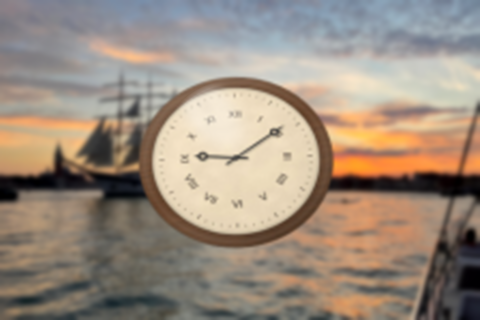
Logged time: 9,09
